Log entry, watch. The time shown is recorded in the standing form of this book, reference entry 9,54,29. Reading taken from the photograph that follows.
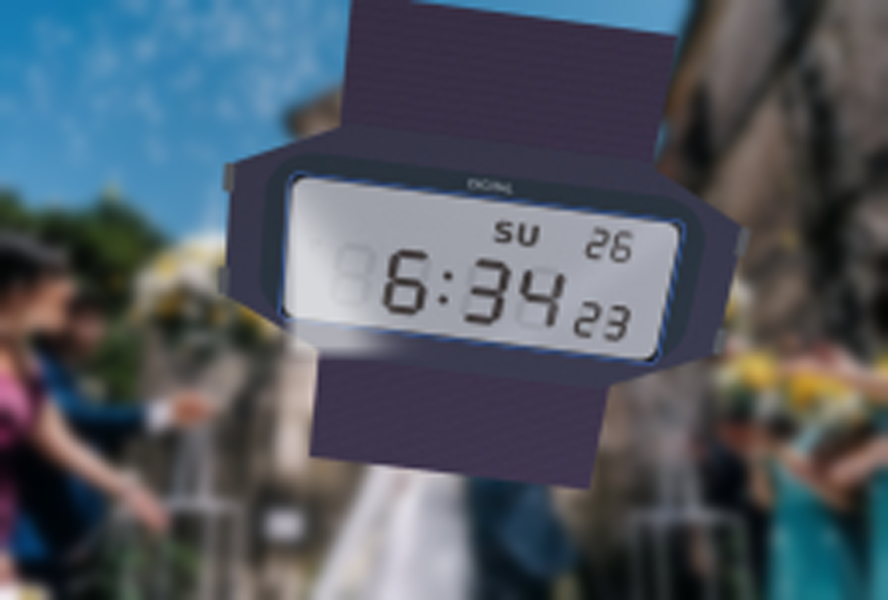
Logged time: 6,34,23
